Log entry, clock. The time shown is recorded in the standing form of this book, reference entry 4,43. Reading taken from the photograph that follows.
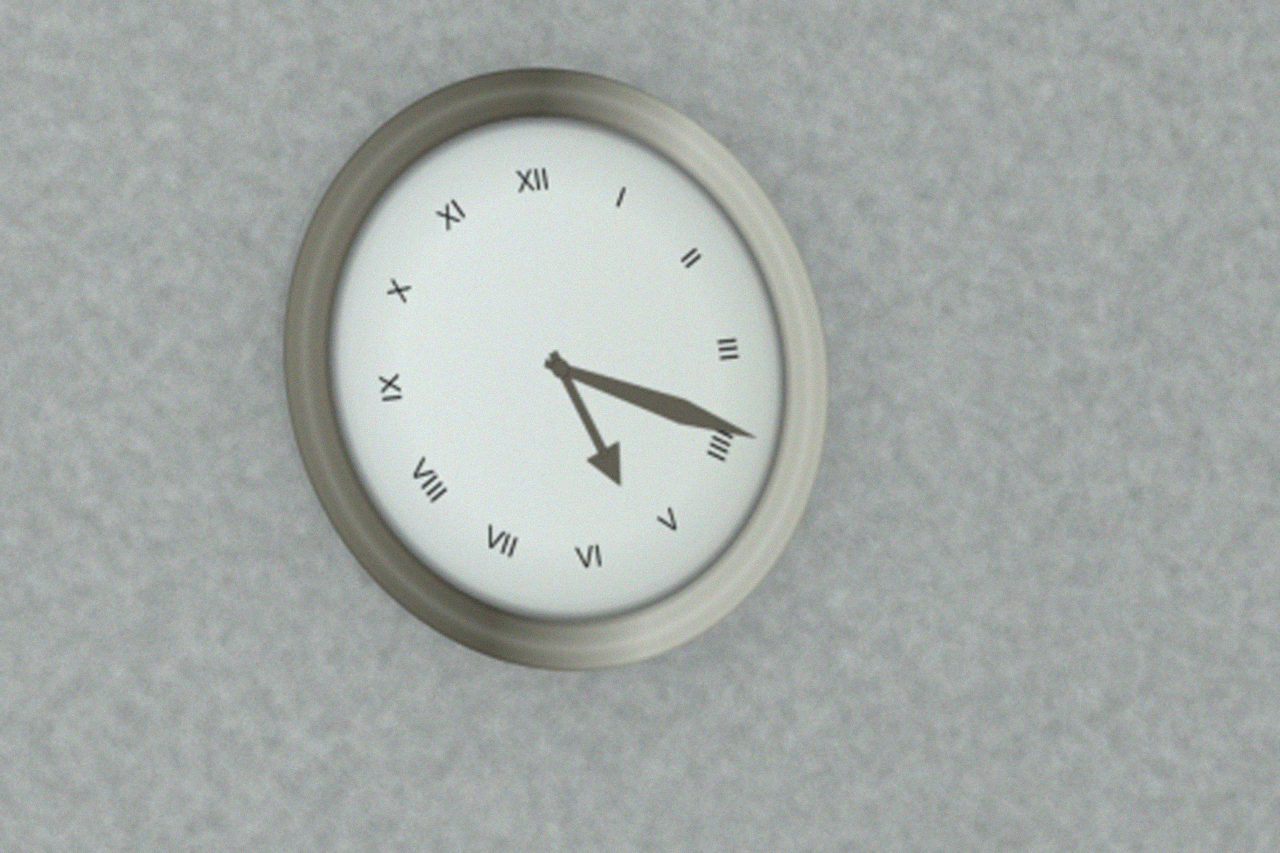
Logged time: 5,19
